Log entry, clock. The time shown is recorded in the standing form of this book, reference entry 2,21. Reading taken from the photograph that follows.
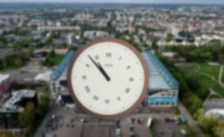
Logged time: 10,53
